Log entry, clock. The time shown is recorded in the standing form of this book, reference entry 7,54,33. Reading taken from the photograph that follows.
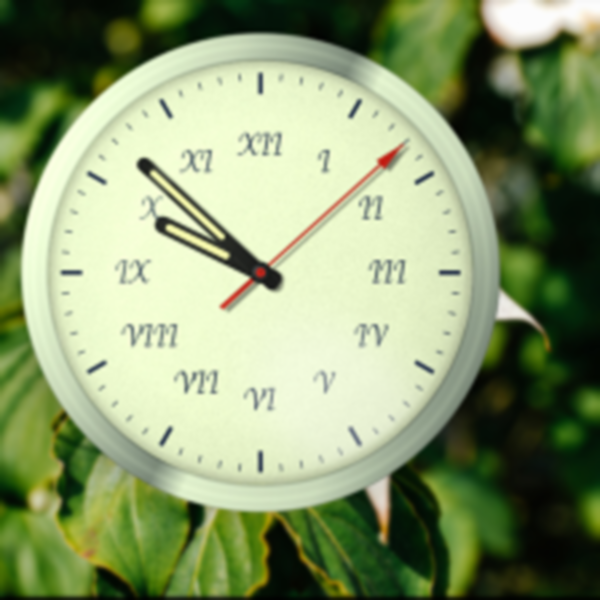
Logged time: 9,52,08
